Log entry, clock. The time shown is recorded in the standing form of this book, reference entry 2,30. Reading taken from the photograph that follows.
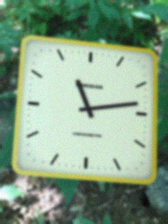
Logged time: 11,13
